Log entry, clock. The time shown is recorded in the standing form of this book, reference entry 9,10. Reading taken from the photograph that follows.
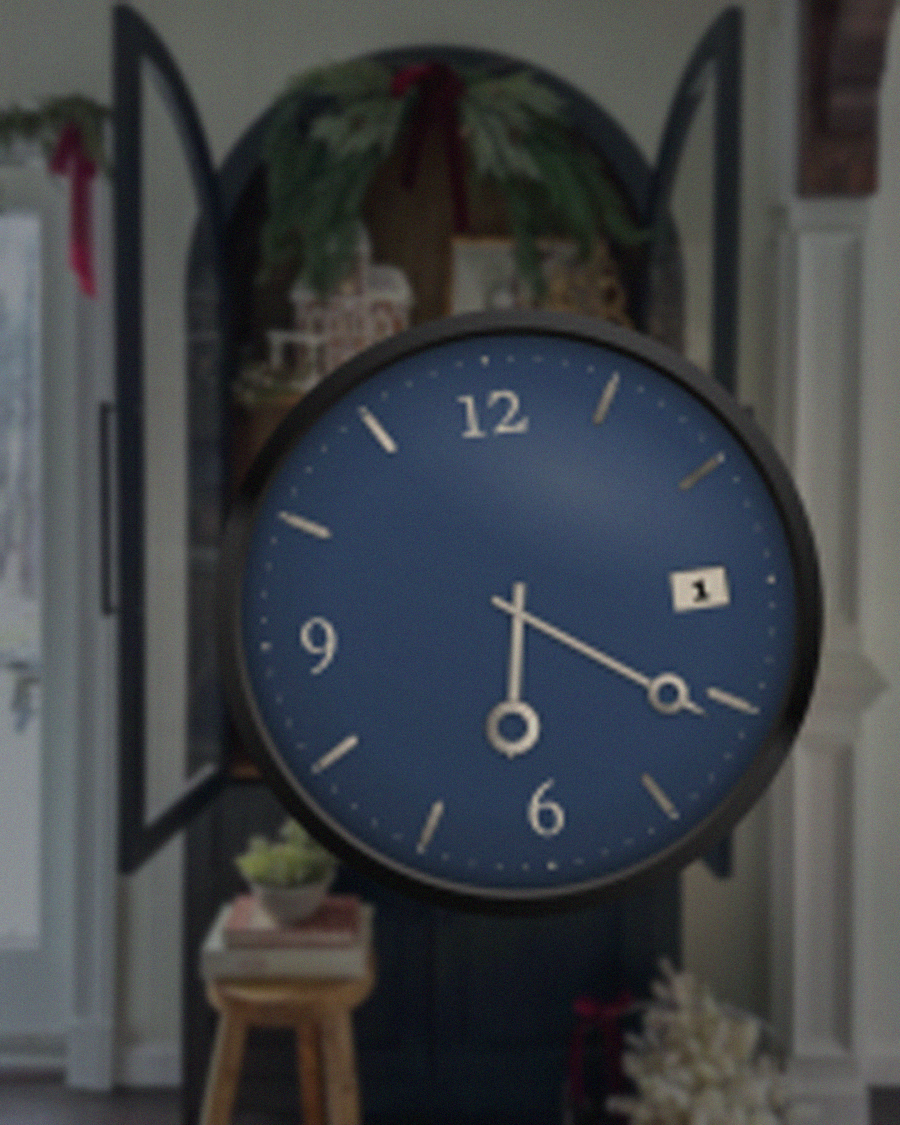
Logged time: 6,21
